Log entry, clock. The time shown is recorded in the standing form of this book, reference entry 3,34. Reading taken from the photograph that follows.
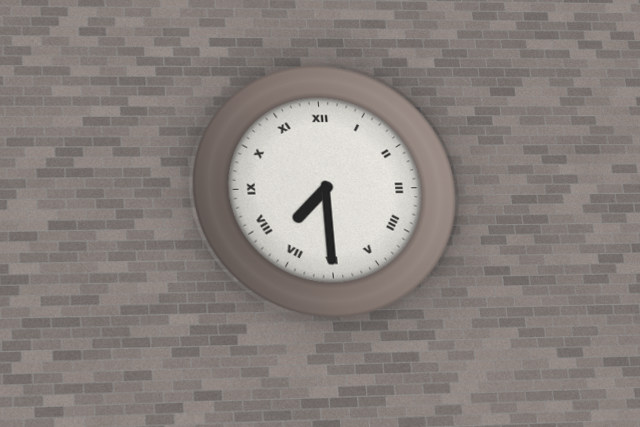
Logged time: 7,30
